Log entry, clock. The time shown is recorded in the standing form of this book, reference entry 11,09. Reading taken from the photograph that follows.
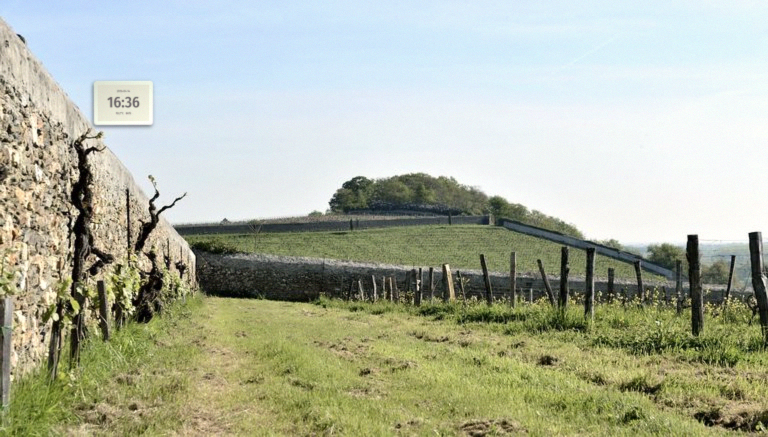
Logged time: 16,36
